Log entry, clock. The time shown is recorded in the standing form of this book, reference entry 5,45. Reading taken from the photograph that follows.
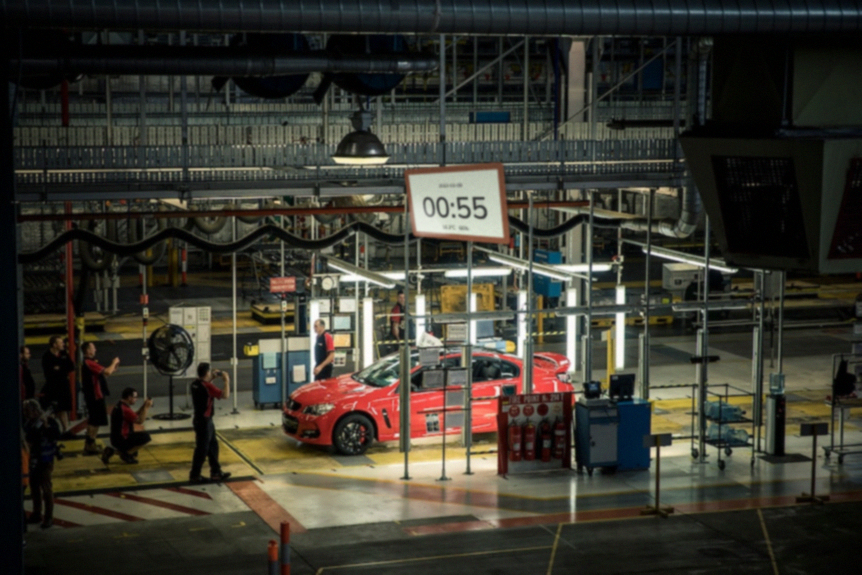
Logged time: 0,55
